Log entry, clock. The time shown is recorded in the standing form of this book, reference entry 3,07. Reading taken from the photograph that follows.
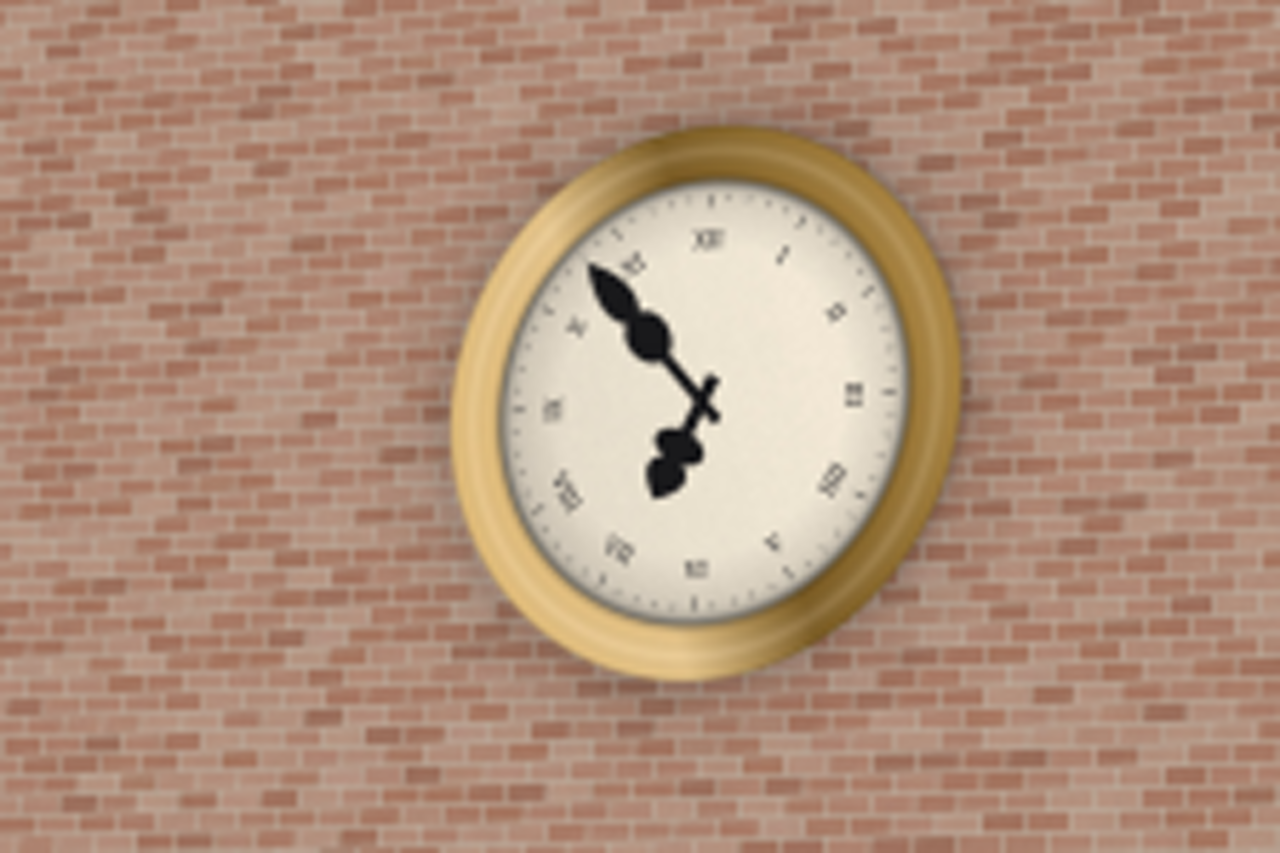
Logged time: 6,53
